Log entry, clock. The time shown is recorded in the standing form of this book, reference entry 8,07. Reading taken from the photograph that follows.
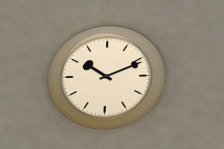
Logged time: 10,11
